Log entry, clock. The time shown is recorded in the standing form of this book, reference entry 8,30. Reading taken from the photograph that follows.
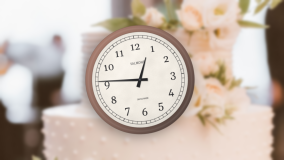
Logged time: 12,46
